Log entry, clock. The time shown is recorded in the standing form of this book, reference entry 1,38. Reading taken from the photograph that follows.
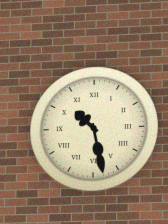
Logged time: 10,28
